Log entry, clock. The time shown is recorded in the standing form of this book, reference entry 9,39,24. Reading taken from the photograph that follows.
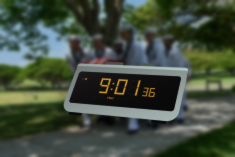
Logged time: 9,01,36
